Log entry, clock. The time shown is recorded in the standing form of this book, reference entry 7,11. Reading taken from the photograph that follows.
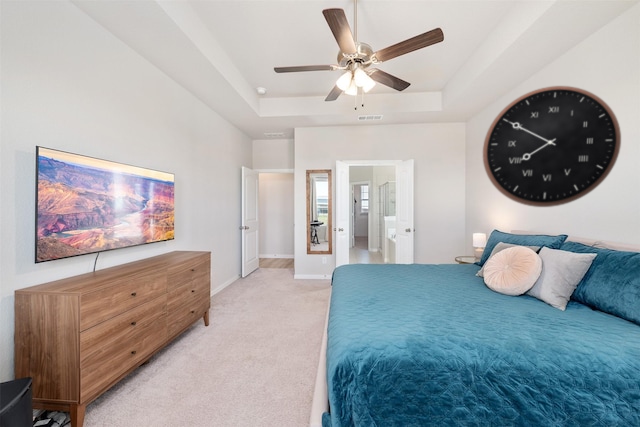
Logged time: 7,50
